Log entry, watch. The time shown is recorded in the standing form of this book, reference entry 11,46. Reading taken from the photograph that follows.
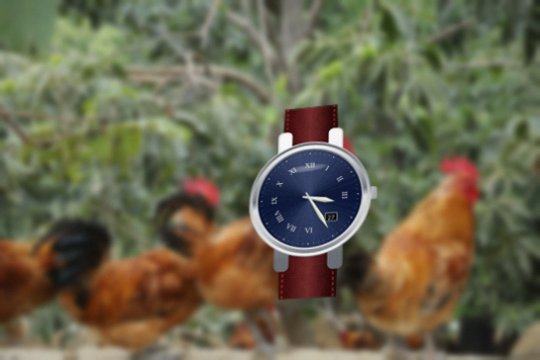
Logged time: 3,25
